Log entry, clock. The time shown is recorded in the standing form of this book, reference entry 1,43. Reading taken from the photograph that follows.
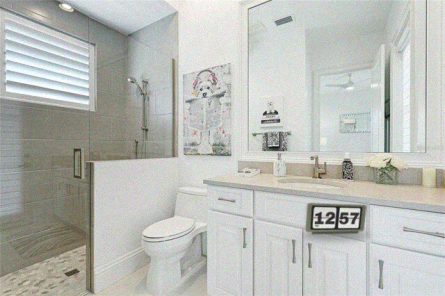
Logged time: 12,57
